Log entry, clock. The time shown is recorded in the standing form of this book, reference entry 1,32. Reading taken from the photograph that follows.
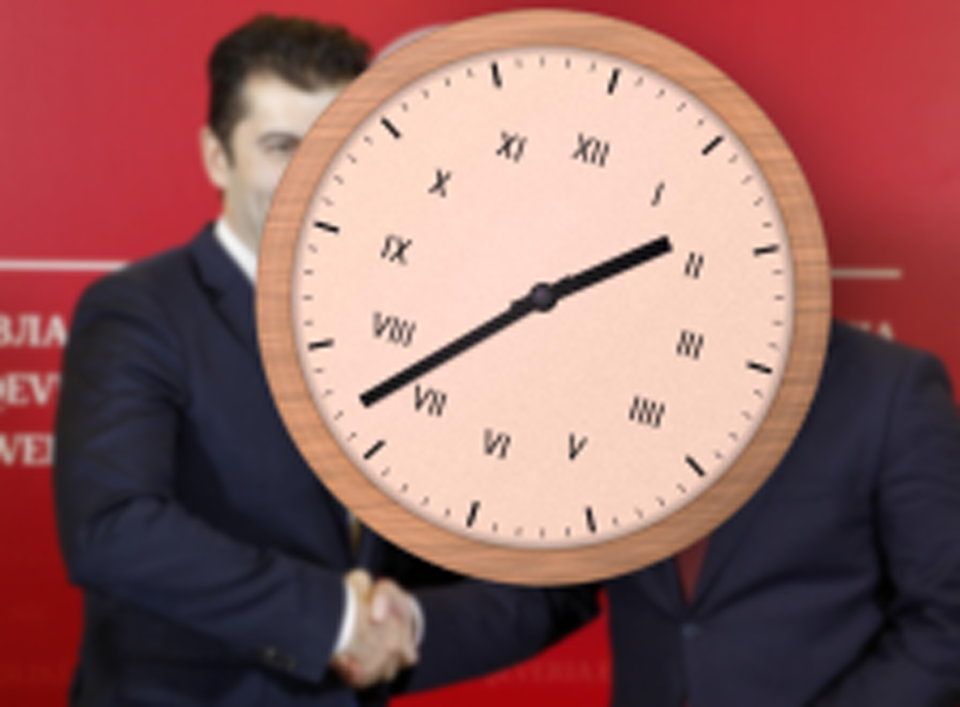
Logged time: 1,37
